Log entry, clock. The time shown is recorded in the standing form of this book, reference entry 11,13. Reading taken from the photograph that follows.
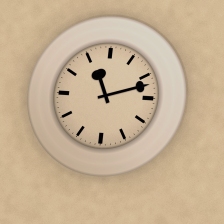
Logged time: 11,12
